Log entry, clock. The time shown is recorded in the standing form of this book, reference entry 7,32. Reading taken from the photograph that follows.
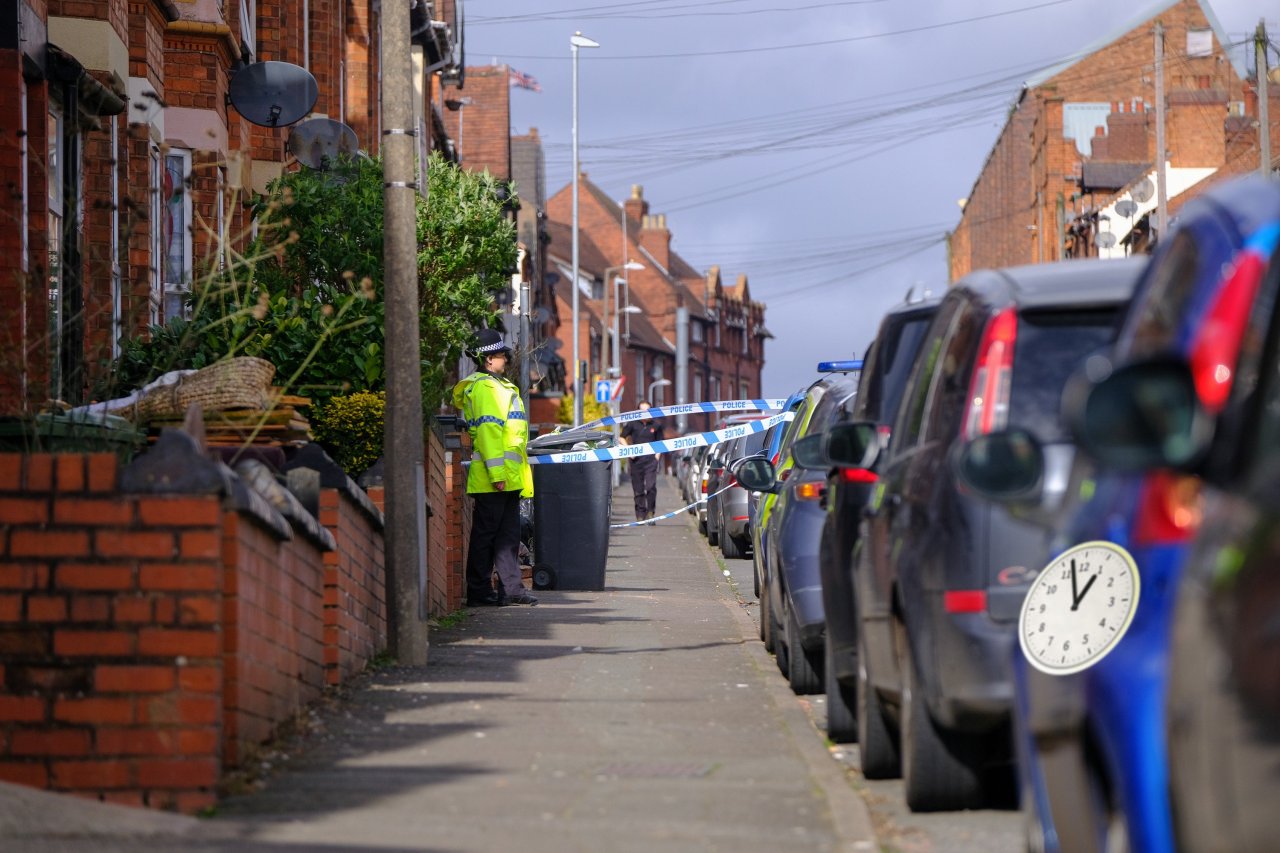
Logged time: 12,57
